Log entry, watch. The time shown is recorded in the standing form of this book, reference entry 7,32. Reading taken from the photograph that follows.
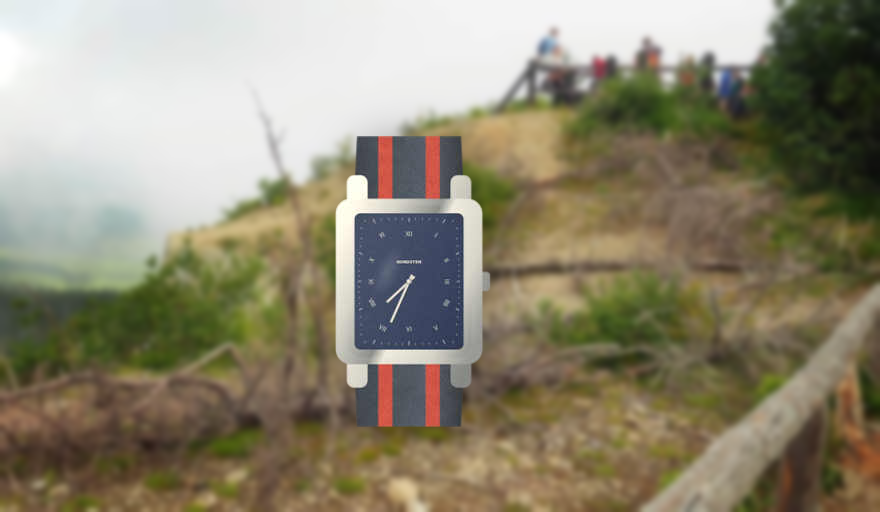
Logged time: 7,34
